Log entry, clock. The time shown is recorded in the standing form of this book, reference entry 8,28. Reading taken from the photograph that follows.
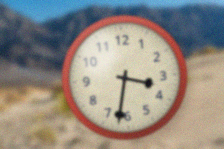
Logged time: 3,32
